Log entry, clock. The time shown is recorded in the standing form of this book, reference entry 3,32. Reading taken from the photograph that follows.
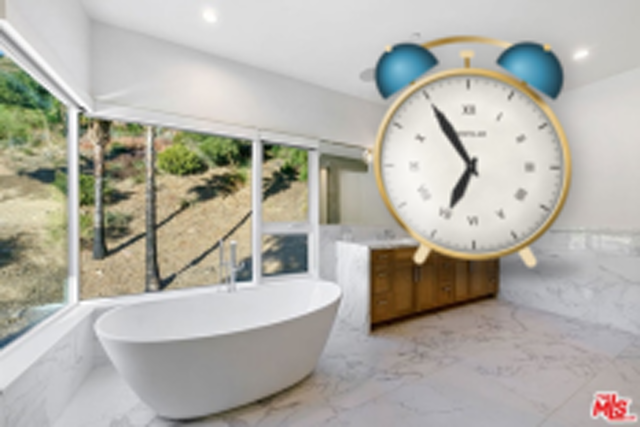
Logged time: 6,55
